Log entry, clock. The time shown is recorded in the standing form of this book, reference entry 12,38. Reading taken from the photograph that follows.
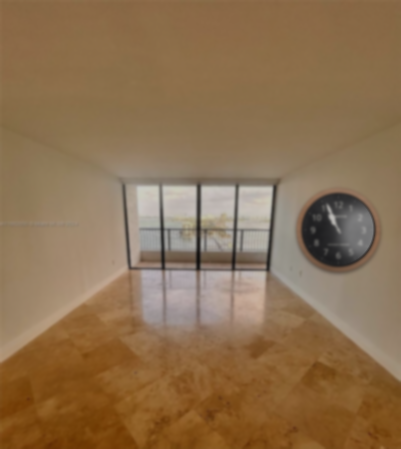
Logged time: 10,56
